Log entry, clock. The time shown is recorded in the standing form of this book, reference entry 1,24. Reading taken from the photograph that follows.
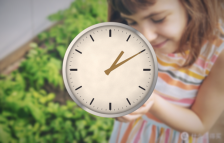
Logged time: 1,10
